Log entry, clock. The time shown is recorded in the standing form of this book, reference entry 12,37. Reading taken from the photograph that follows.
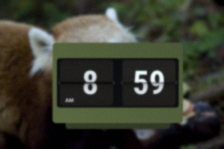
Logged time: 8,59
